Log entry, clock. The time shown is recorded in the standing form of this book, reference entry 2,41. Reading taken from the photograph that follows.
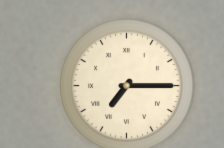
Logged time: 7,15
